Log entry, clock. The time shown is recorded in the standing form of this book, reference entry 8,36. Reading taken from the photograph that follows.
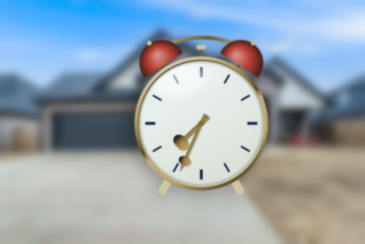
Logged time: 7,34
